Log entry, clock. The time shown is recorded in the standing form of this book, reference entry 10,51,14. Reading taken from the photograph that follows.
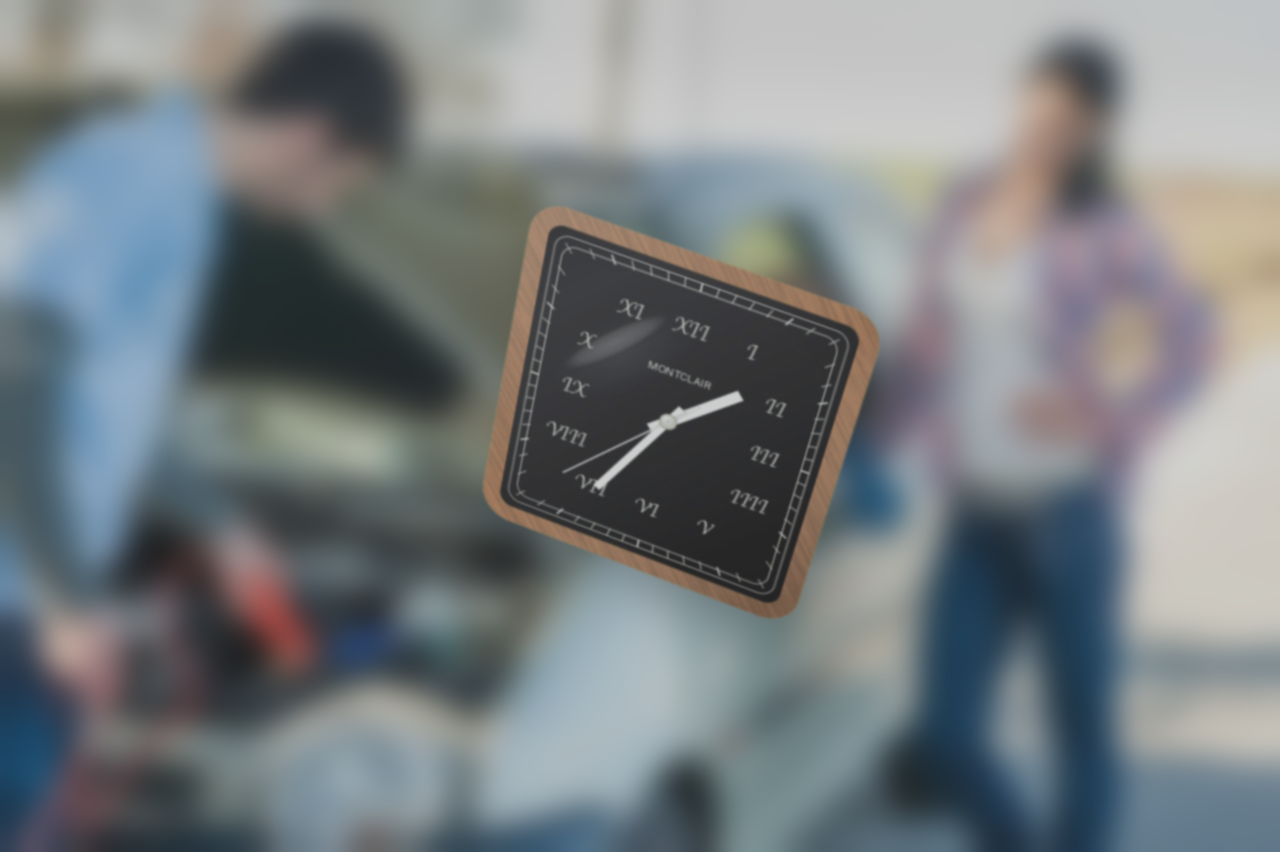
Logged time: 1,34,37
